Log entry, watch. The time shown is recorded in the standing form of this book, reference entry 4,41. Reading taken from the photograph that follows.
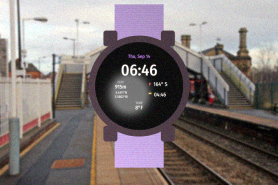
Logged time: 6,46
